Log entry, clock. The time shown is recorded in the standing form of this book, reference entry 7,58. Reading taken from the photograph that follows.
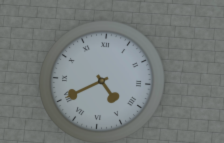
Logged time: 4,40
